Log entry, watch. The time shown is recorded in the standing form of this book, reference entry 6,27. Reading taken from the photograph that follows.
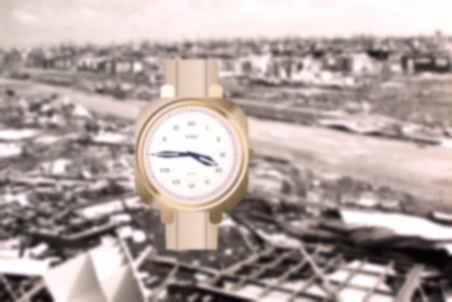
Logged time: 3,45
